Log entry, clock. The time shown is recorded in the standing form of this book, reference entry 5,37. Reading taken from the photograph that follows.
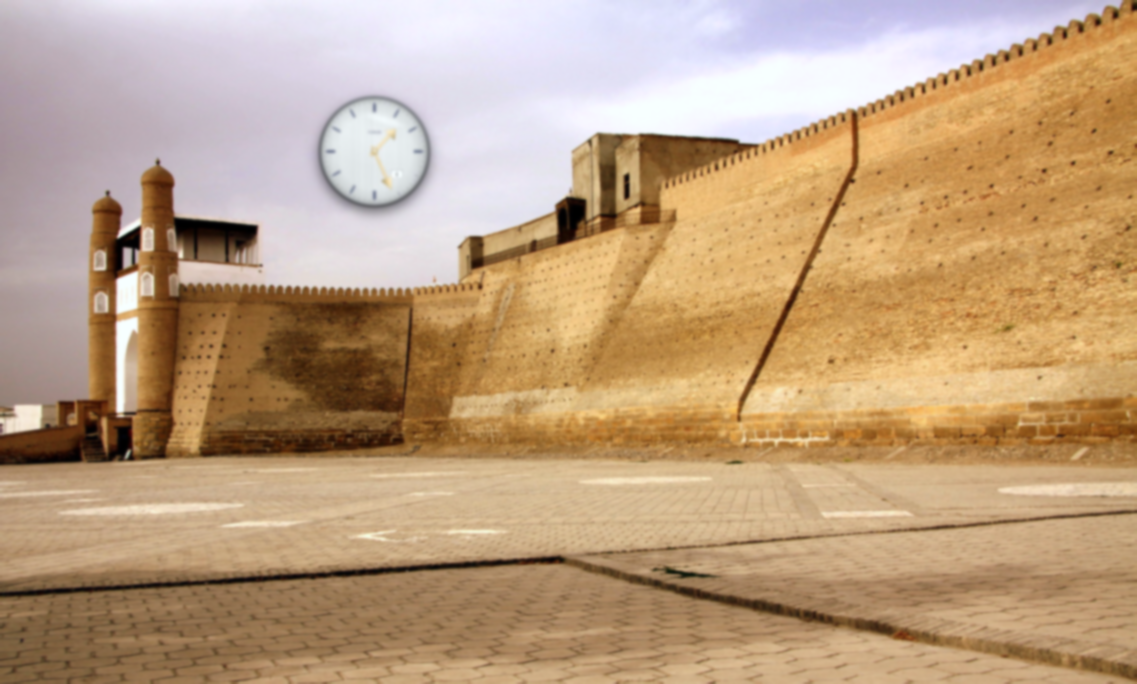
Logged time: 1,26
